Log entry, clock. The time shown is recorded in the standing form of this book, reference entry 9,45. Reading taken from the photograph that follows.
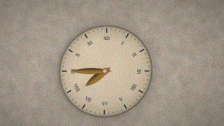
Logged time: 7,45
